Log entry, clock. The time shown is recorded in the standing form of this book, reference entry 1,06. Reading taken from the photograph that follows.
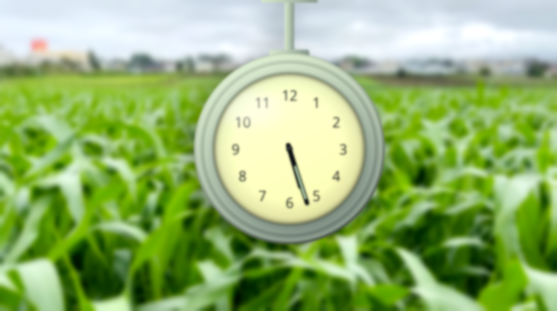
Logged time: 5,27
